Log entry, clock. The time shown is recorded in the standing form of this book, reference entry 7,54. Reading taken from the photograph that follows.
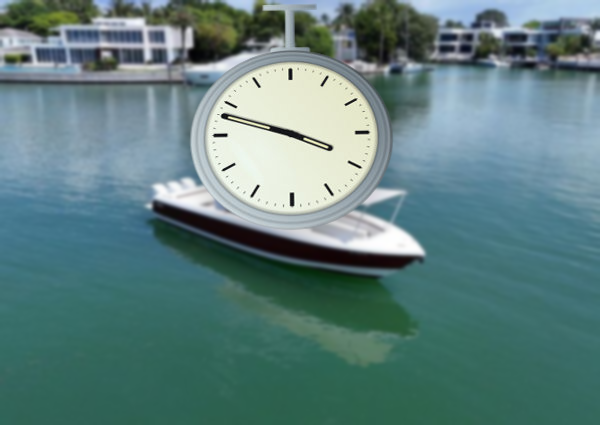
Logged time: 3,48
